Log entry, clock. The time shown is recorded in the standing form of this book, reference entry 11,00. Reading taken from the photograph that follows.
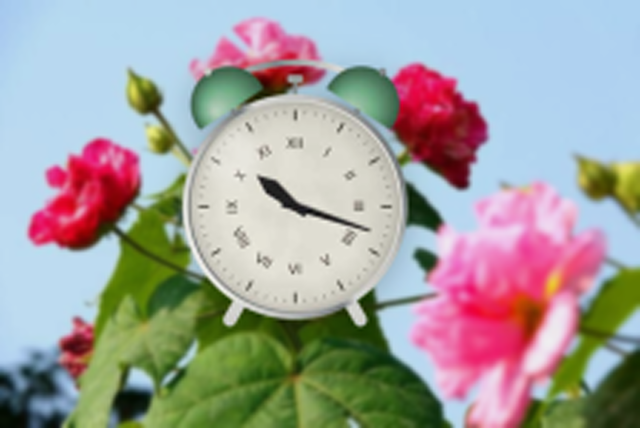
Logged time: 10,18
